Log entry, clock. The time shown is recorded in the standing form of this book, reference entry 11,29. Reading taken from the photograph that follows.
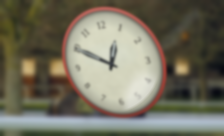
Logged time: 12,50
